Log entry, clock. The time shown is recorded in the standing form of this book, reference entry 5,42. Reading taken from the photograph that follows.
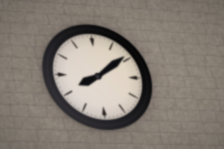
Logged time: 8,09
